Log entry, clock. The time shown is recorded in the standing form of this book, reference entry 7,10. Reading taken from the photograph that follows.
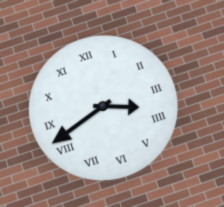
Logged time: 3,42
